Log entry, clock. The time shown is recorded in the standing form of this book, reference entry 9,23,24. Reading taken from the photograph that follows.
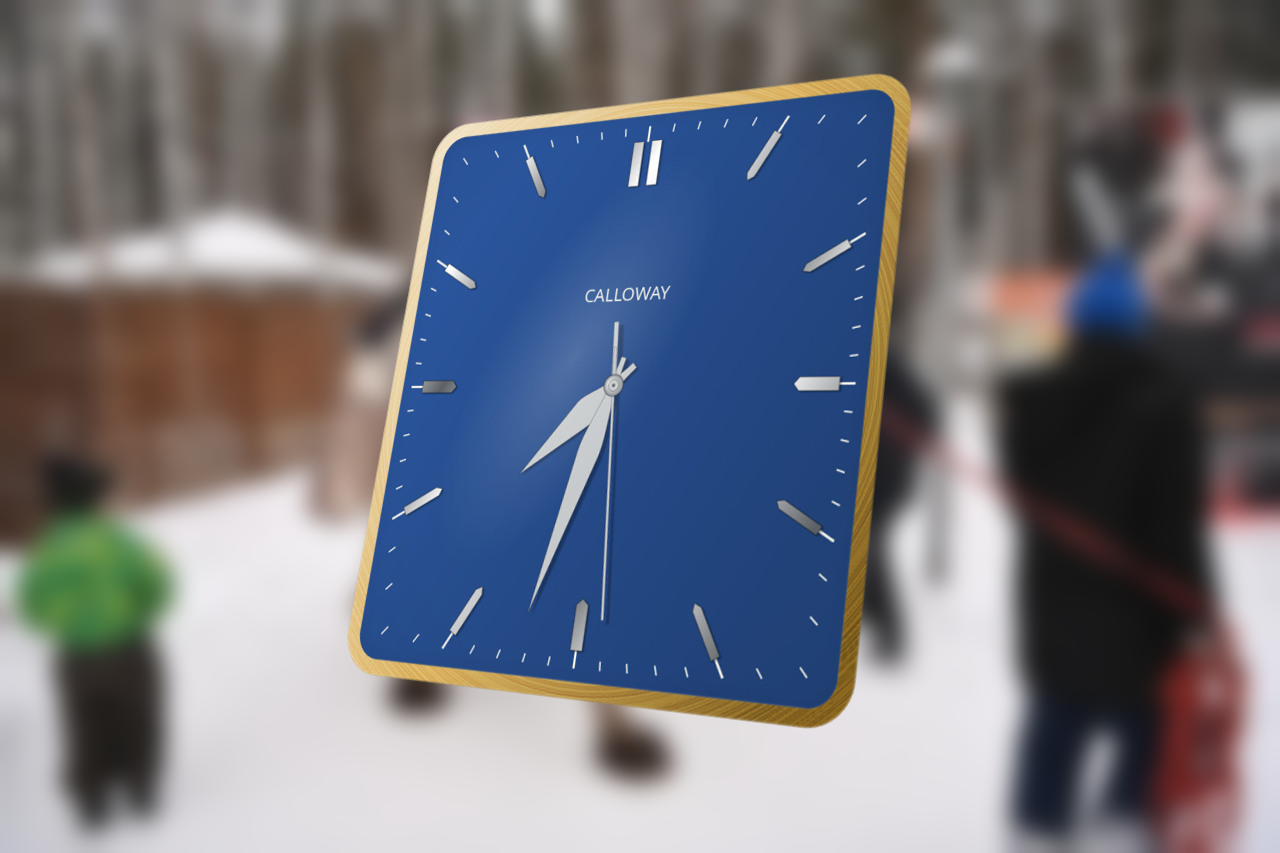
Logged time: 7,32,29
